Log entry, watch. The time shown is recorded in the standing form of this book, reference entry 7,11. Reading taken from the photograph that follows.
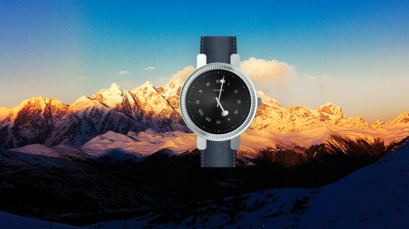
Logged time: 5,02
